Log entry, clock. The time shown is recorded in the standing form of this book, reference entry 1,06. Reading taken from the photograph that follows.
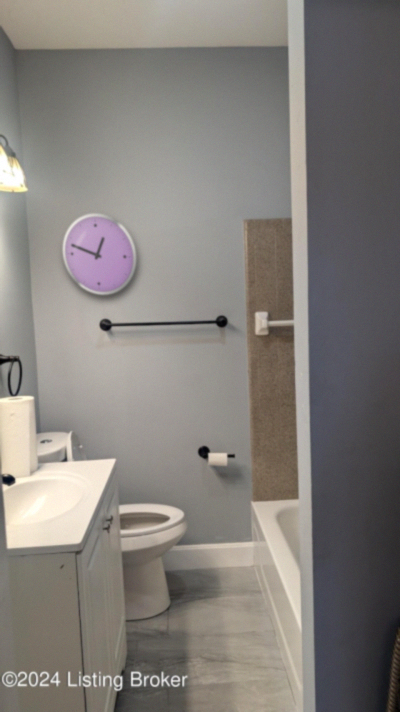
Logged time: 12,48
